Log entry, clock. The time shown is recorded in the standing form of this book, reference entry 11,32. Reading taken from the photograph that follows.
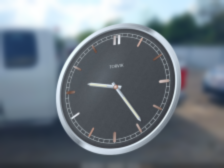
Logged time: 9,24
